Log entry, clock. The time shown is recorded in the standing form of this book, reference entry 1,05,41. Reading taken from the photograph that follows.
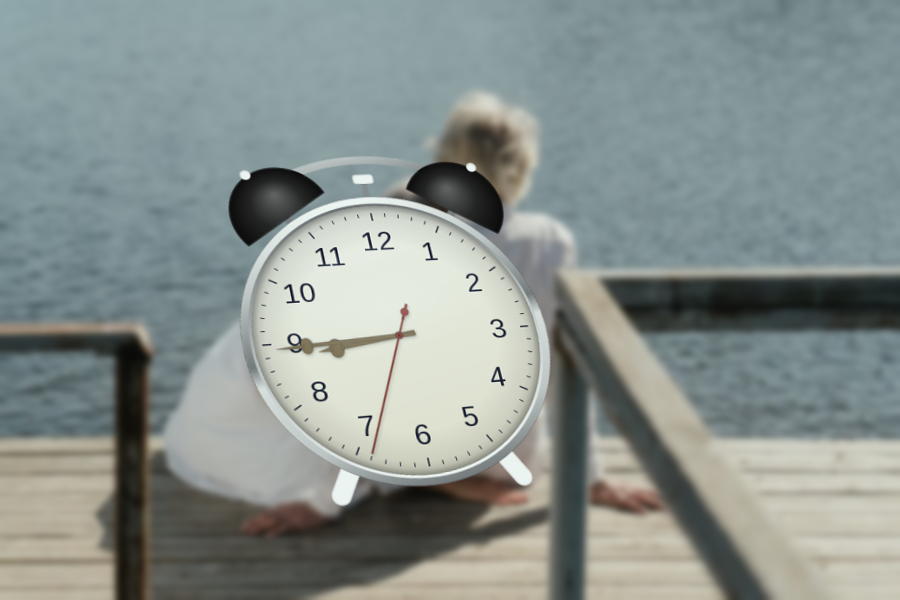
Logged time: 8,44,34
